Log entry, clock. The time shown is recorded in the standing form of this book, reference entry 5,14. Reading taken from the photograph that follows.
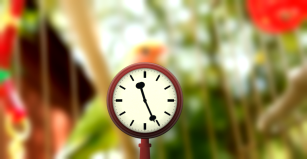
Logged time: 11,26
